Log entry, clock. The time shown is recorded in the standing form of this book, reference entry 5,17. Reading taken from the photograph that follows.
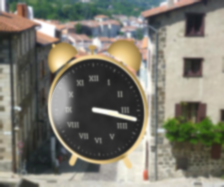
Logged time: 3,17
